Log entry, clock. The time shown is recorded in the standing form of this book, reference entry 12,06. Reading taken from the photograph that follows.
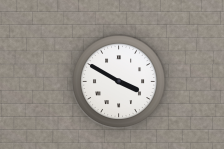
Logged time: 3,50
